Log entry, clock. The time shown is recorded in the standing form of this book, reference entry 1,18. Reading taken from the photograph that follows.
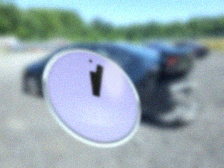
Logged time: 12,03
